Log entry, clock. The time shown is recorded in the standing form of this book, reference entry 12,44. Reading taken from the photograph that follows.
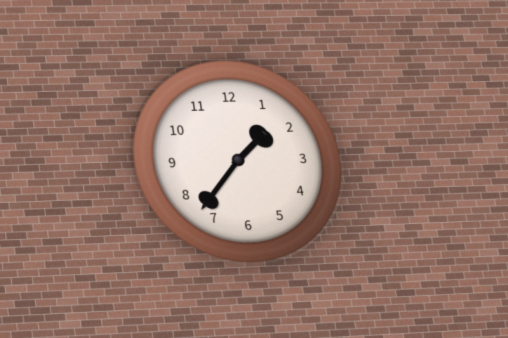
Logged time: 1,37
